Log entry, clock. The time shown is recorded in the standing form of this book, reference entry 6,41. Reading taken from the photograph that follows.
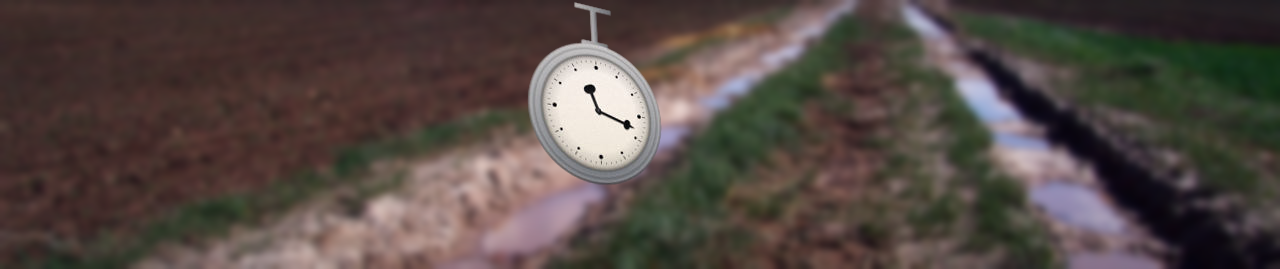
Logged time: 11,18
